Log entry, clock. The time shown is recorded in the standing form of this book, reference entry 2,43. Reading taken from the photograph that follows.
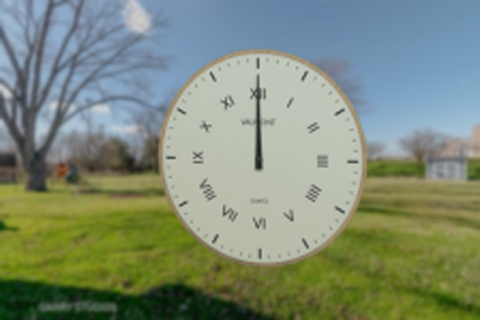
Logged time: 12,00
